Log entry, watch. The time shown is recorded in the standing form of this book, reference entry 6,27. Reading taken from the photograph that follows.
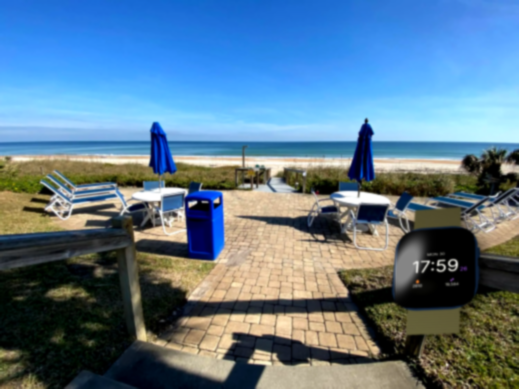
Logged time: 17,59
